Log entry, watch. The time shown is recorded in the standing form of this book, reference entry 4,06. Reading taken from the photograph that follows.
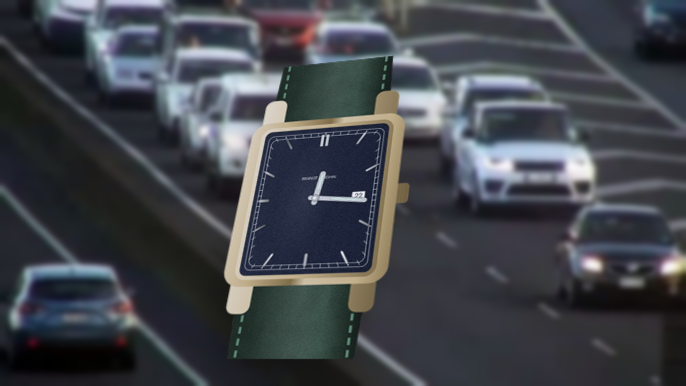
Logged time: 12,16
